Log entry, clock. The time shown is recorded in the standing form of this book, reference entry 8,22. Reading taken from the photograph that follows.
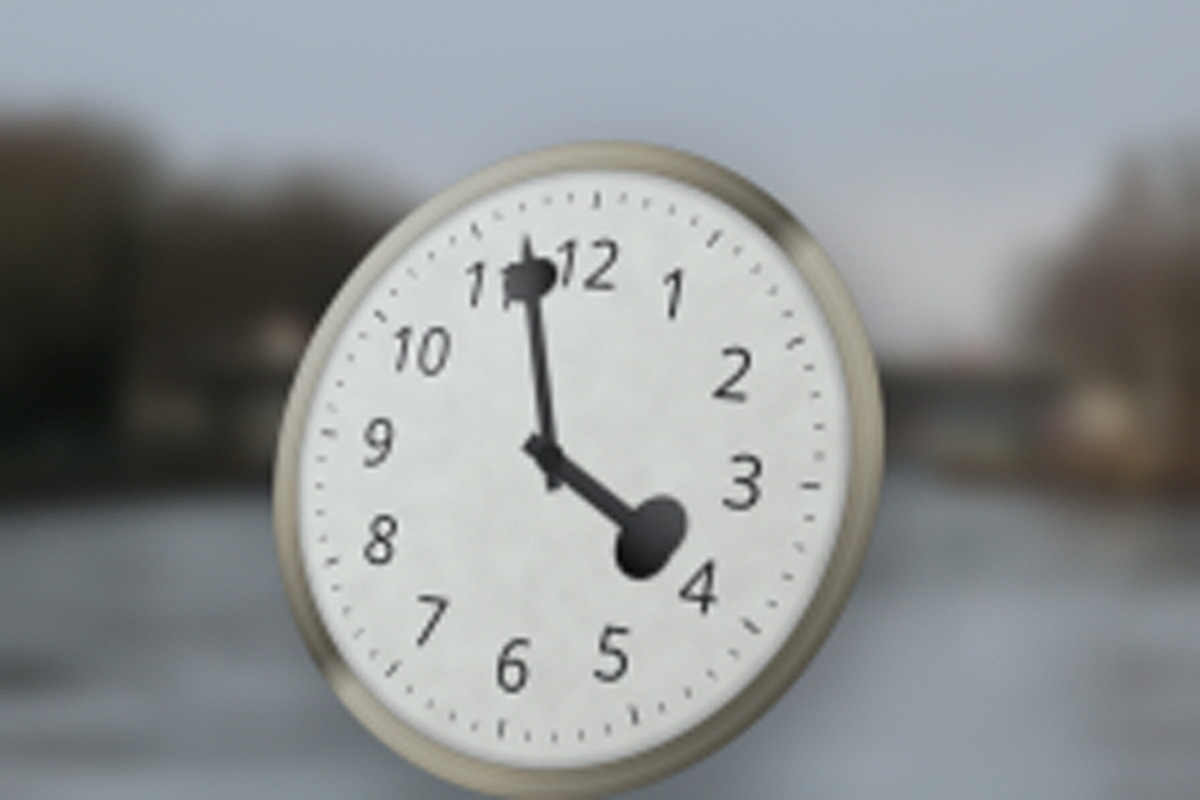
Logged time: 3,57
